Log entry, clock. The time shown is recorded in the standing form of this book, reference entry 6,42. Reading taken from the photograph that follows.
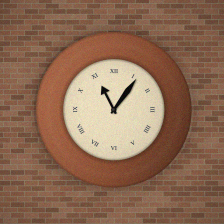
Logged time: 11,06
